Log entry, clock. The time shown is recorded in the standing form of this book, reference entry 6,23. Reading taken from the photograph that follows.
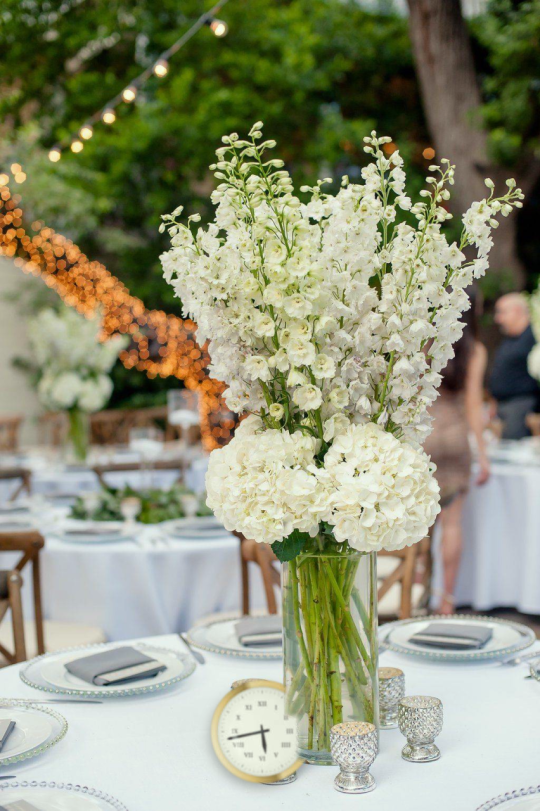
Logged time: 5,43
